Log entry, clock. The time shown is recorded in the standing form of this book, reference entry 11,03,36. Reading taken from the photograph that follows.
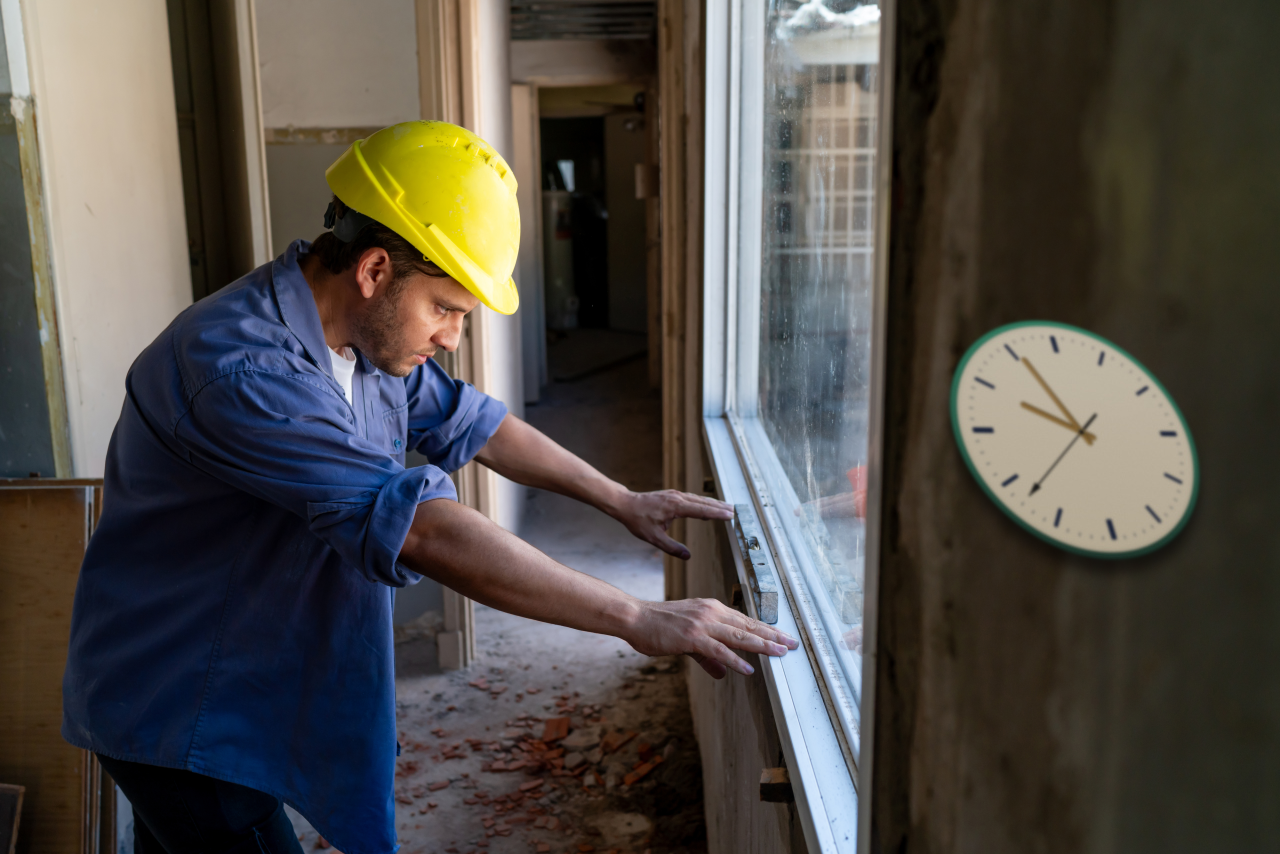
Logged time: 9,55,38
